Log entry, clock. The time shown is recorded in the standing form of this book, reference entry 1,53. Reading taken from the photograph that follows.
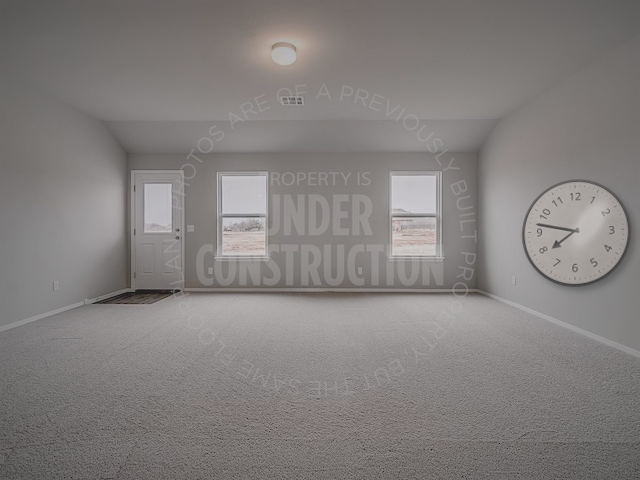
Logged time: 7,47
